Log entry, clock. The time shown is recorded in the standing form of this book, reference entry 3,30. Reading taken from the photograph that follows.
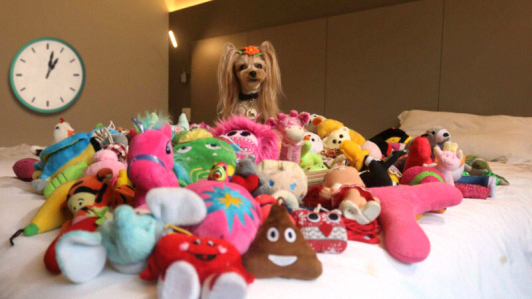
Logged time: 1,02
